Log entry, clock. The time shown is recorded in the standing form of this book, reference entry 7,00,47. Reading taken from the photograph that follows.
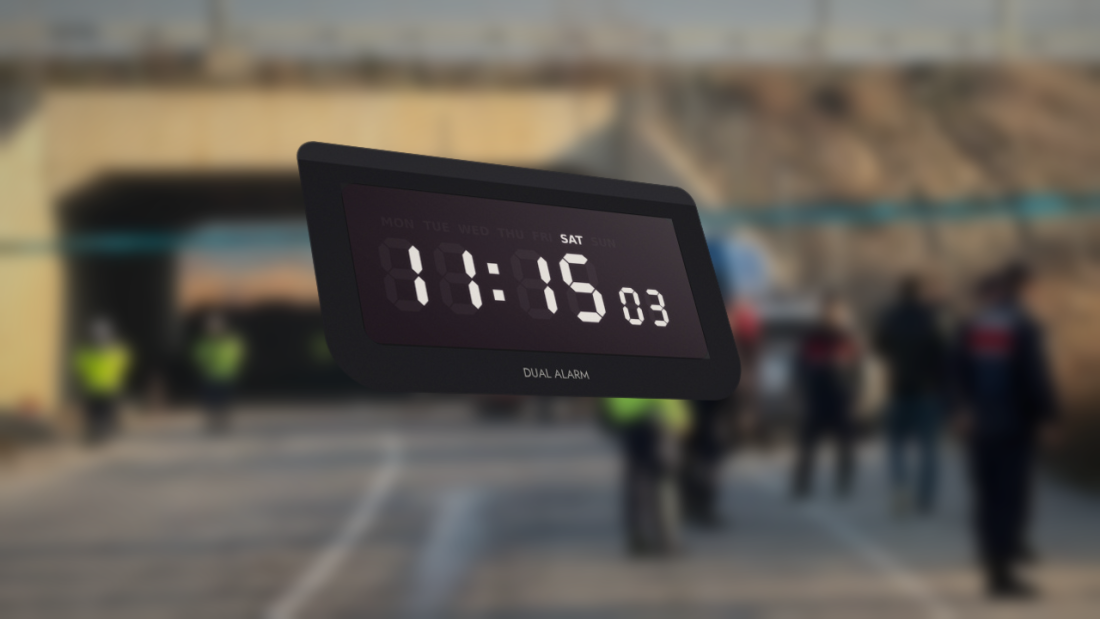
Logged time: 11,15,03
